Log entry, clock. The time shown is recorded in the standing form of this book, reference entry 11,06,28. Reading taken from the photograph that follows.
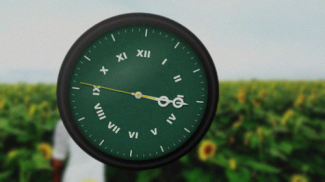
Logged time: 3,15,46
